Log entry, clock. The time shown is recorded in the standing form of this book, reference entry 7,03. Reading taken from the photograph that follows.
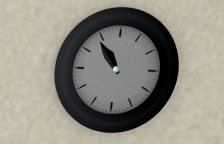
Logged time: 10,54
